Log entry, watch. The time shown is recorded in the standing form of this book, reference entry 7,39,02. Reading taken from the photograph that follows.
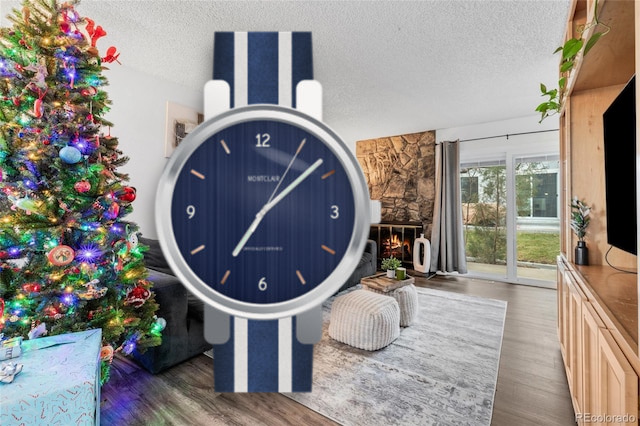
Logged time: 7,08,05
